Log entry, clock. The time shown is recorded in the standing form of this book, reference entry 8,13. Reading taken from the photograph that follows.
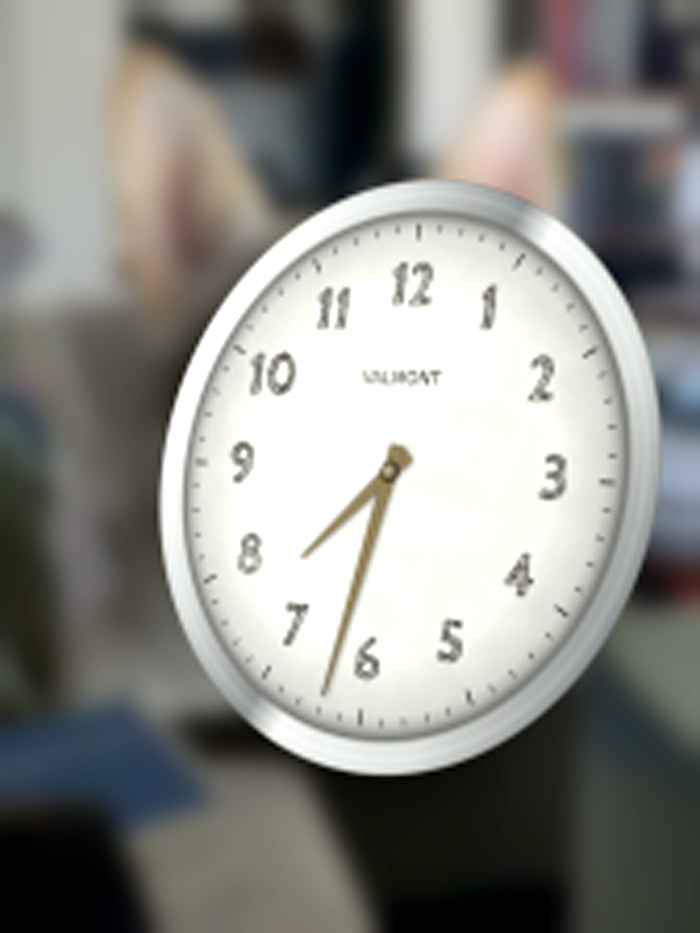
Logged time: 7,32
